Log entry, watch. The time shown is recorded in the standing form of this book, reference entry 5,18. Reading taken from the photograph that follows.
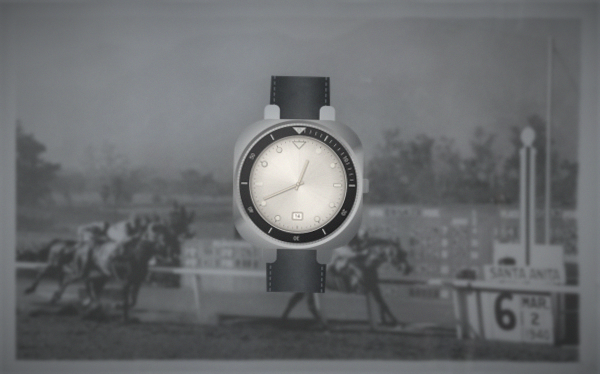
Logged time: 12,41
